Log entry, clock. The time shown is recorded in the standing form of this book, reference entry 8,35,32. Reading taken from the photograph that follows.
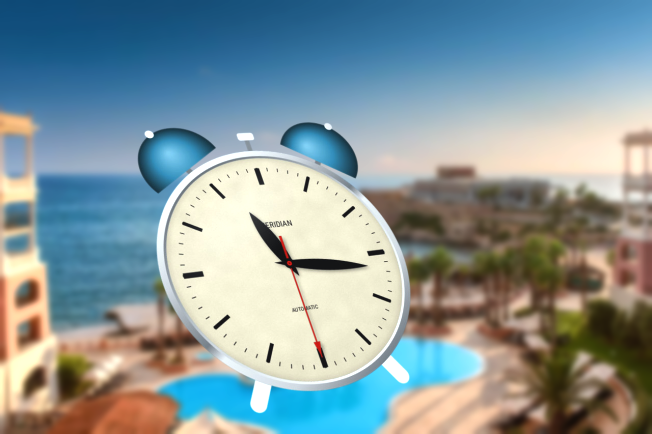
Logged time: 11,16,30
